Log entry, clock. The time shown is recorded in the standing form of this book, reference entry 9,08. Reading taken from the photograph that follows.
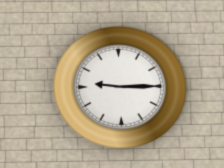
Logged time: 9,15
